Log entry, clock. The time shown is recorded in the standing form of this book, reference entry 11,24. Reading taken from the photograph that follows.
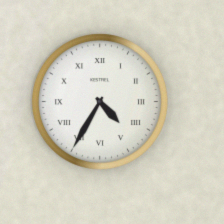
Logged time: 4,35
